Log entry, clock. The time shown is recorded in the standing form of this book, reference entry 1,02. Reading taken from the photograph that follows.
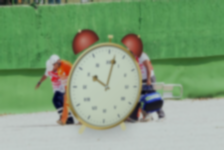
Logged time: 10,02
